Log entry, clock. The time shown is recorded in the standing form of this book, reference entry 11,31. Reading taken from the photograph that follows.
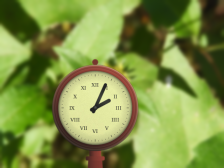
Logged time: 2,04
